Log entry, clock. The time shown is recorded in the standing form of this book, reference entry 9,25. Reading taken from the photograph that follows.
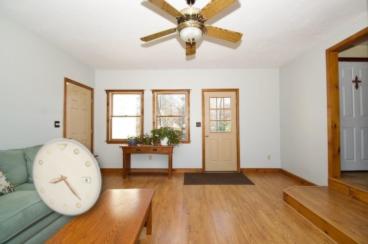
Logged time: 8,23
